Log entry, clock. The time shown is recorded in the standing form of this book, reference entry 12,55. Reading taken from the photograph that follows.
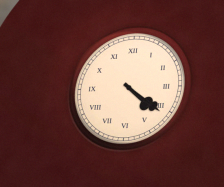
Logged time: 4,21
